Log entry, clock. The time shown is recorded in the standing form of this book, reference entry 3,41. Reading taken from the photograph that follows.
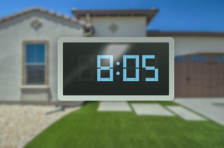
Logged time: 8,05
